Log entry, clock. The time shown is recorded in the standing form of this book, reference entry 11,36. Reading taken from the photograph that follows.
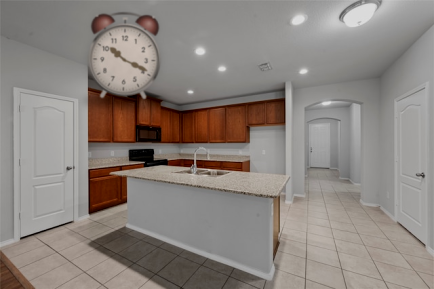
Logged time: 10,19
